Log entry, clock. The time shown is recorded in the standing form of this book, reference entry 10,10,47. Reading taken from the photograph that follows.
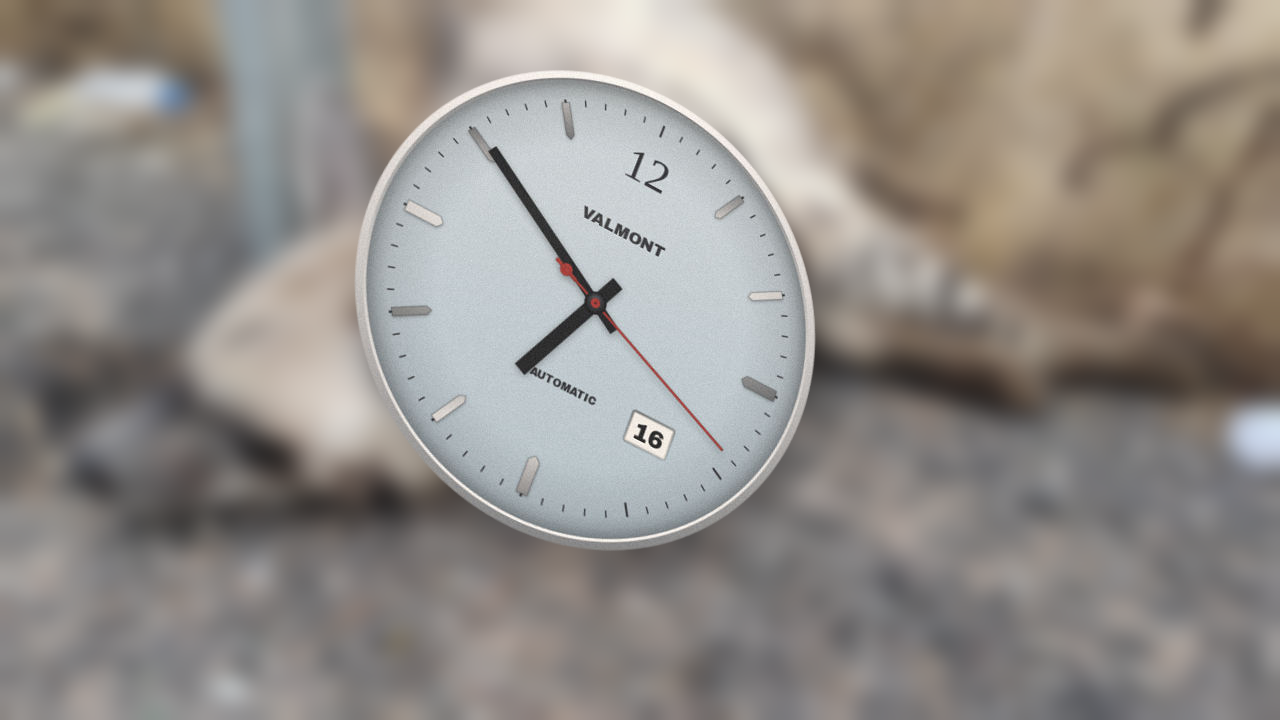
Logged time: 6,50,19
